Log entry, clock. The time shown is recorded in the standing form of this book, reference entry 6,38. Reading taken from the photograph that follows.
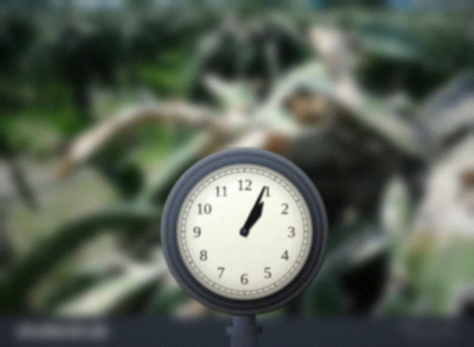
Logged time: 1,04
